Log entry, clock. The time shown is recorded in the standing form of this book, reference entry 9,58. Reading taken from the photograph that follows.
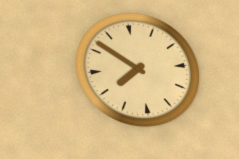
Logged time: 7,52
